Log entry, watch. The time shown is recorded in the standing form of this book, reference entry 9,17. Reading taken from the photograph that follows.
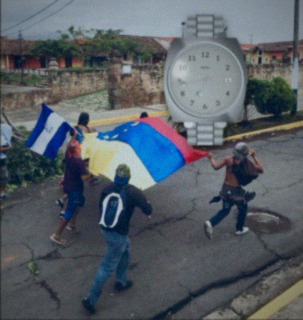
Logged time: 6,43
